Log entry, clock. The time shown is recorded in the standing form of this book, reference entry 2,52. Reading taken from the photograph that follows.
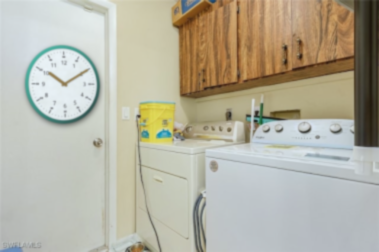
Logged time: 10,10
